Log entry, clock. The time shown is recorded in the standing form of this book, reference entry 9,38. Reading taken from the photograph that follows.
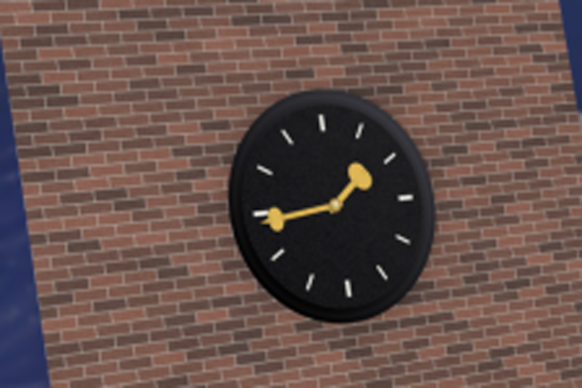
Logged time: 1,44
